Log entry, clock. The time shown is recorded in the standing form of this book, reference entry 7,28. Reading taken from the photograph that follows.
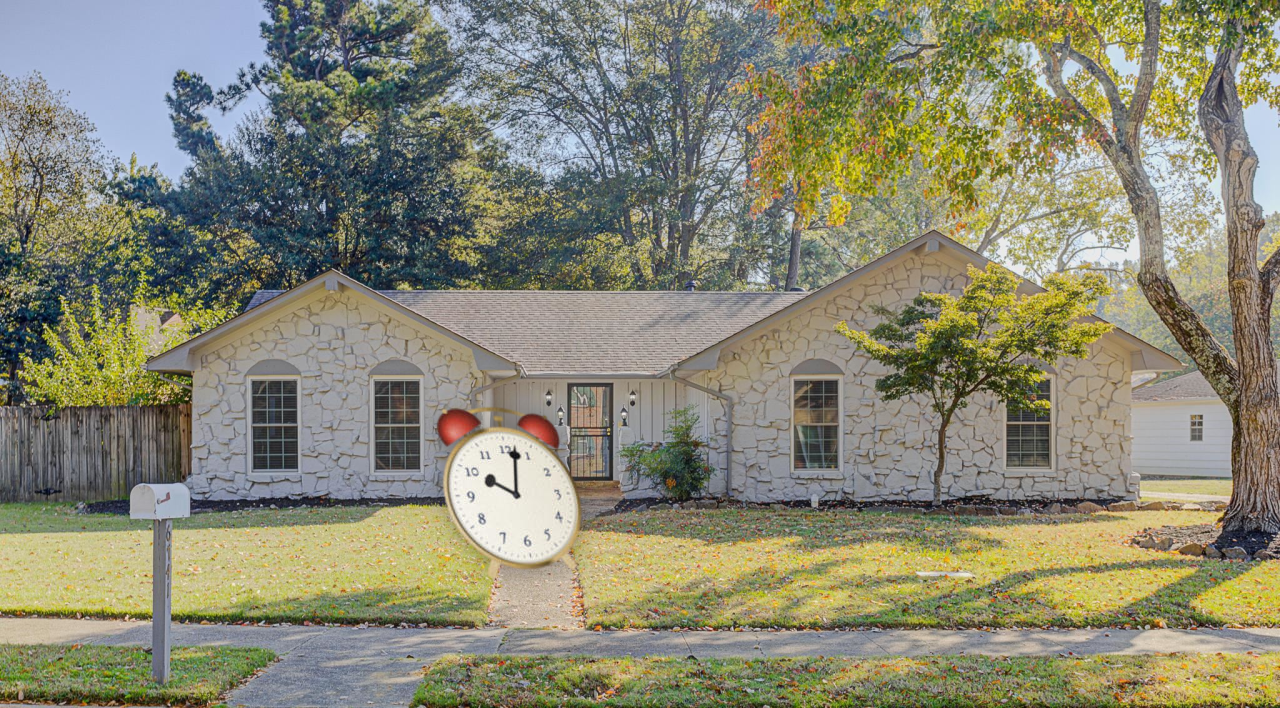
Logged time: 10,02
